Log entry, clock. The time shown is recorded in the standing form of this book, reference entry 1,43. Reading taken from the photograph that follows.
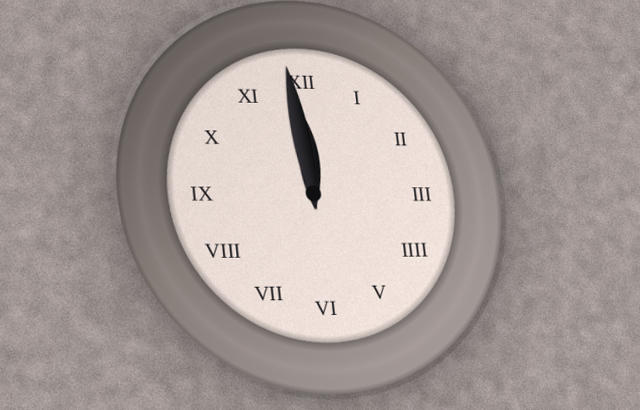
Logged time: 11,59
